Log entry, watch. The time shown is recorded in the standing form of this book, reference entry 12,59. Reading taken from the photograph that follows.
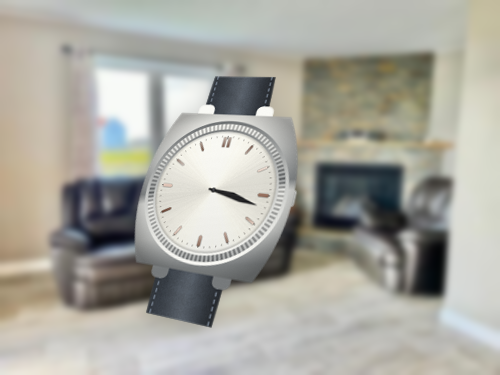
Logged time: 3,17
